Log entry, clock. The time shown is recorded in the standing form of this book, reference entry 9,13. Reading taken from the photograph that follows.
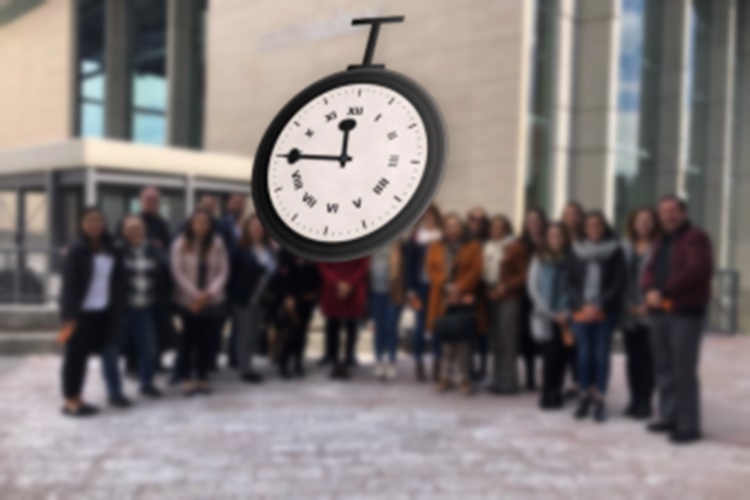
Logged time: 11,45
